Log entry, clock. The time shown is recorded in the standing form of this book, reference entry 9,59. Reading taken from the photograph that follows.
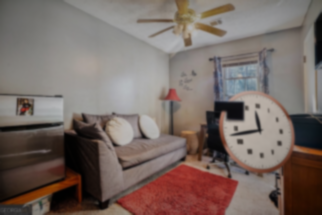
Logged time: 11,43
